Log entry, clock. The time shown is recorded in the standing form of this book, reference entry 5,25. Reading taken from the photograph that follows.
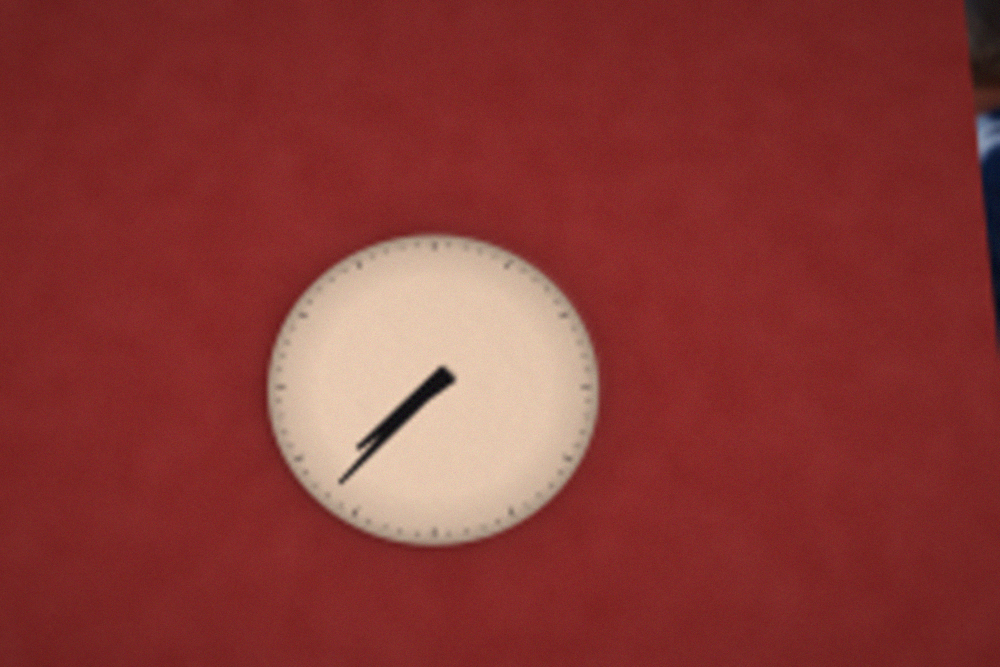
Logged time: 7,37
